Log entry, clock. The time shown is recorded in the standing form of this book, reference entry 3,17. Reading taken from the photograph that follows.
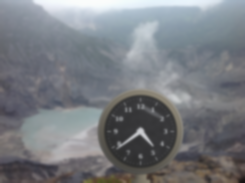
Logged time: 4,39
